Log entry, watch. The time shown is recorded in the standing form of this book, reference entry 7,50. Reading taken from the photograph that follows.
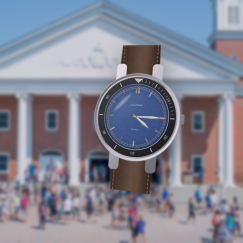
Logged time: 4,15
